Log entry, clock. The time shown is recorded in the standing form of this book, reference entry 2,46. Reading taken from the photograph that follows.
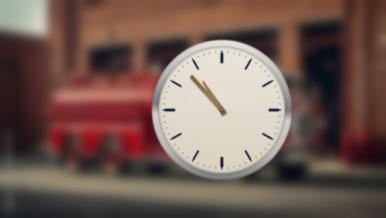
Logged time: 10,53
